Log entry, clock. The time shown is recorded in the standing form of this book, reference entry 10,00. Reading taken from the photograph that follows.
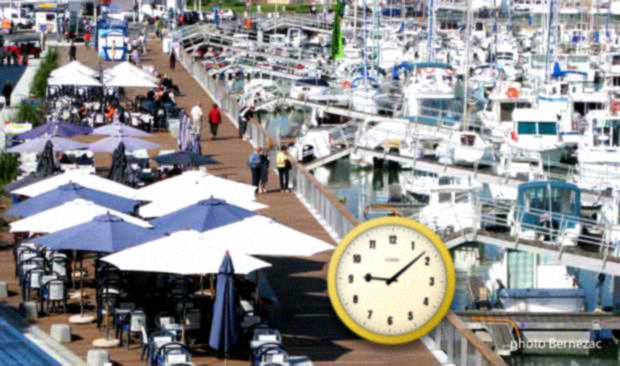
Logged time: 9,08
